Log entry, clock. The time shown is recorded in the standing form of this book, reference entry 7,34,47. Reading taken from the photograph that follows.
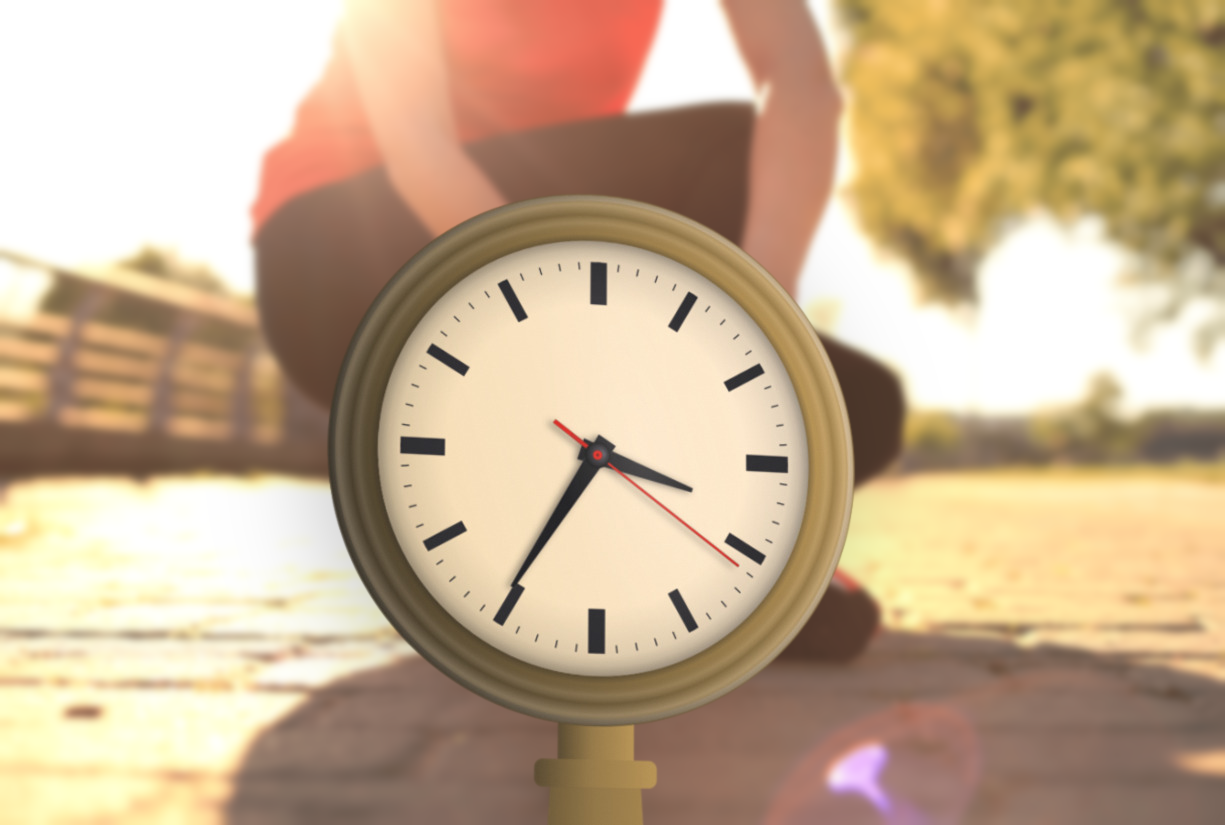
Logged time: 3,35,21
